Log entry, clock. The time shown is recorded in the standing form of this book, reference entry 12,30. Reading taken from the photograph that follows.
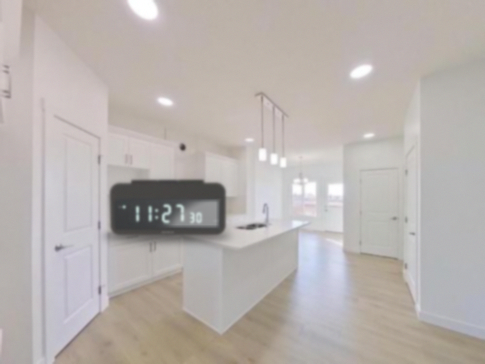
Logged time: 11,27
